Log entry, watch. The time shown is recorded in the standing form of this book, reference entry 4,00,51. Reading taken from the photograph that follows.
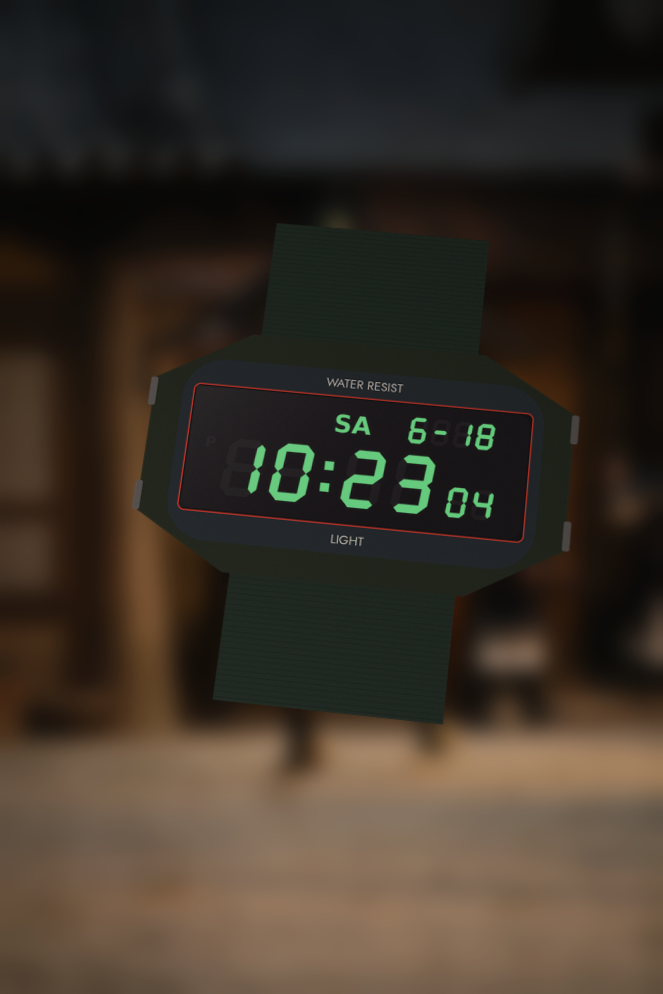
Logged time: 10,23,04
